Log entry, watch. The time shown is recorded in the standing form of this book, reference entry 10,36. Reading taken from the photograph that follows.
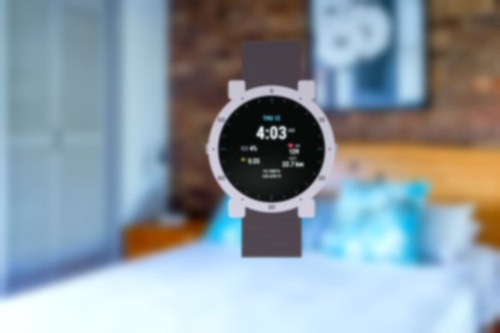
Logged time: 4,03
